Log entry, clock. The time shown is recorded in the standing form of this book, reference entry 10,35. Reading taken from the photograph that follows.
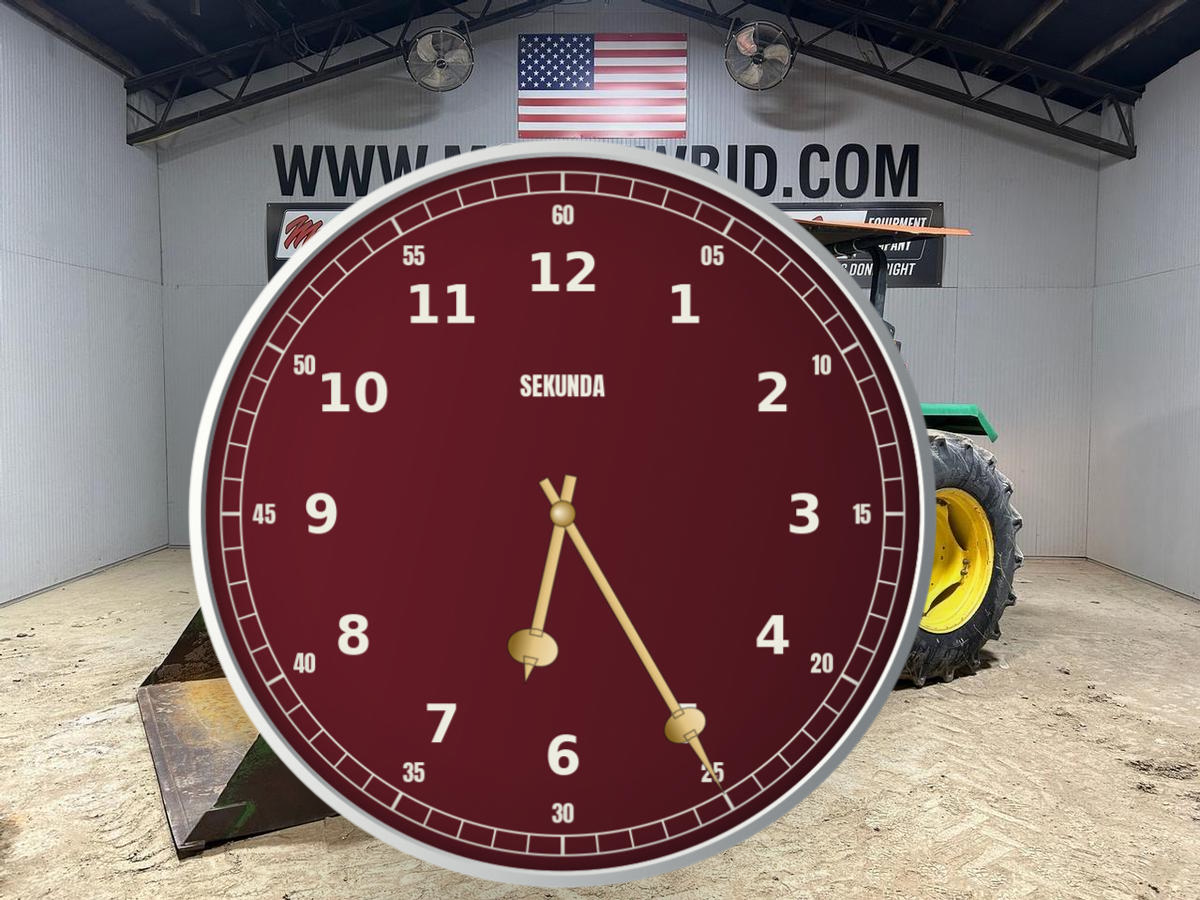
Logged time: 6,25
